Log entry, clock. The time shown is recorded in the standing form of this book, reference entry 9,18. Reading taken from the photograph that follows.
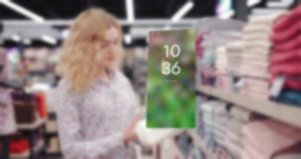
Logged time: 10,36
